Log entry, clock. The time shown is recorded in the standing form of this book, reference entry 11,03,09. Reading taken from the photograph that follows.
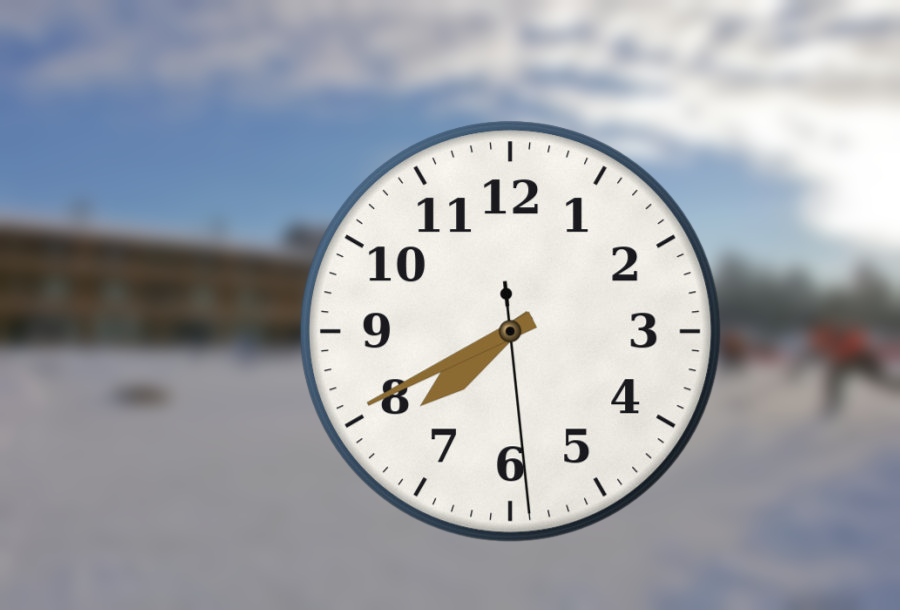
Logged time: 7,40,29
